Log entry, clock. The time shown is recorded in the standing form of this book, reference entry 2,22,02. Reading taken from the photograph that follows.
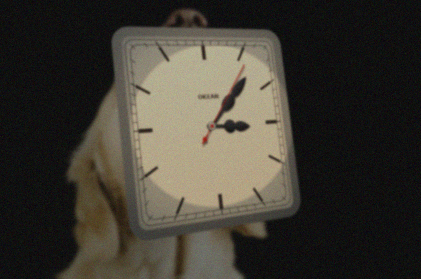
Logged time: 3,07,06
